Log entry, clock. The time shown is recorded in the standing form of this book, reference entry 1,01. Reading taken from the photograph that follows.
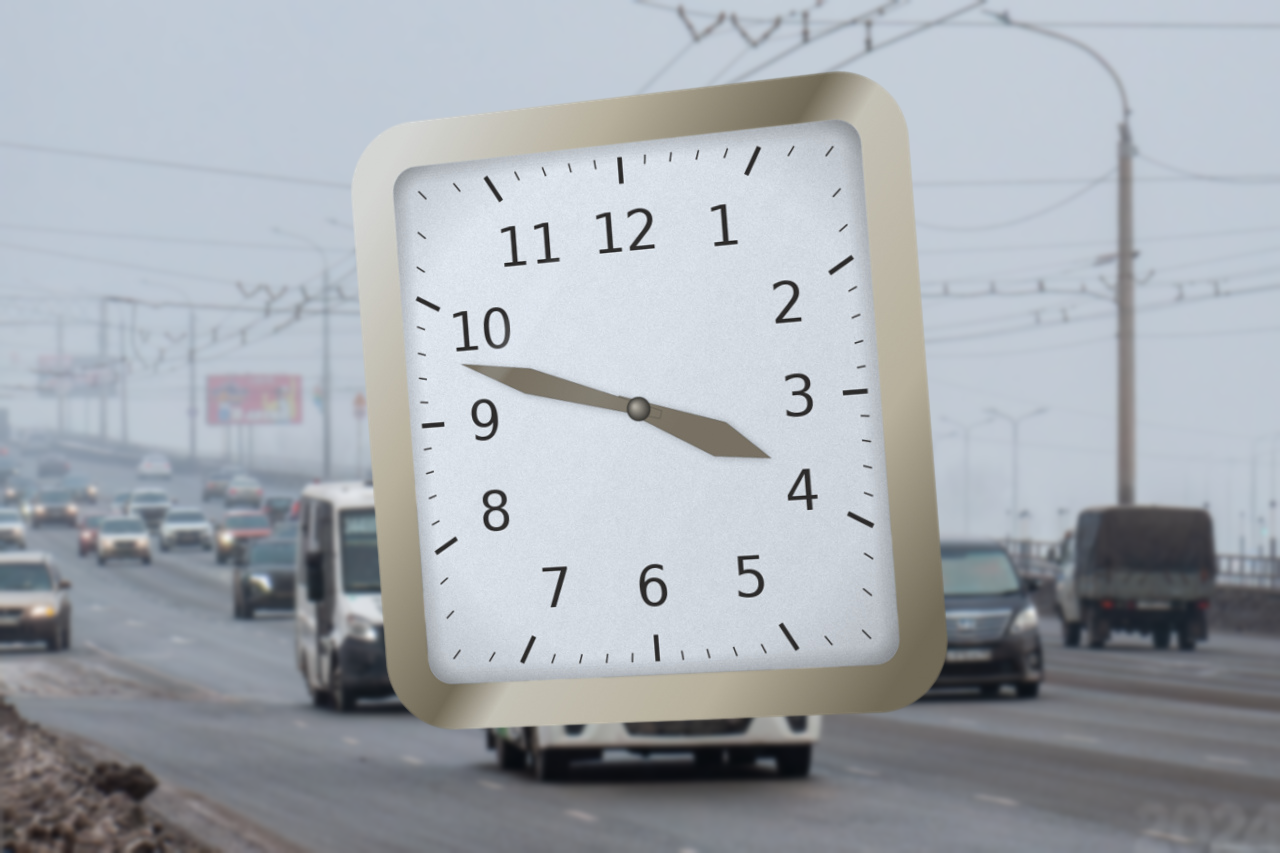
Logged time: 3,48
